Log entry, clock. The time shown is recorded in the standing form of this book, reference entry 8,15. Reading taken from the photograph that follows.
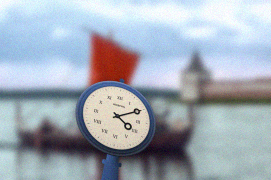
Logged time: 4,10
